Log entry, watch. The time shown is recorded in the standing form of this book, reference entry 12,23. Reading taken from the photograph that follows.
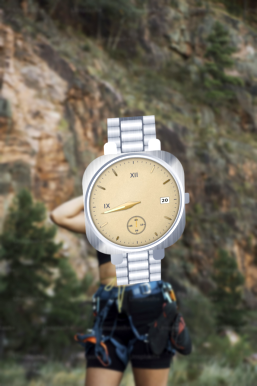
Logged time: 8,43
